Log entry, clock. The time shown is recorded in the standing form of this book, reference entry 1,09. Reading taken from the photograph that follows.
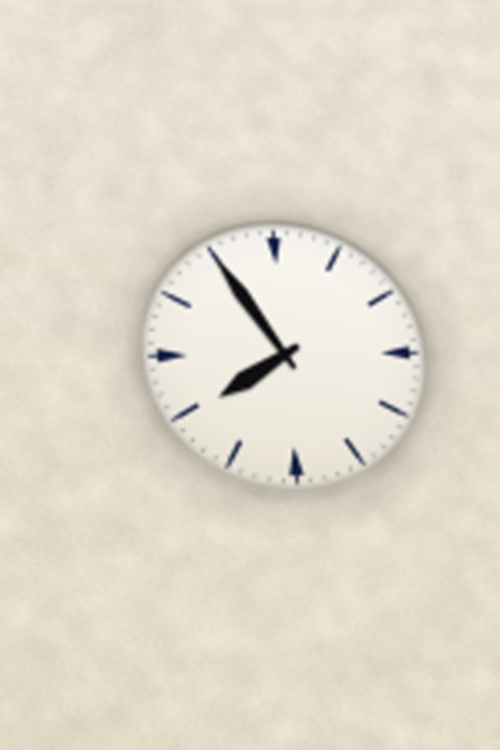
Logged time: 7,55
